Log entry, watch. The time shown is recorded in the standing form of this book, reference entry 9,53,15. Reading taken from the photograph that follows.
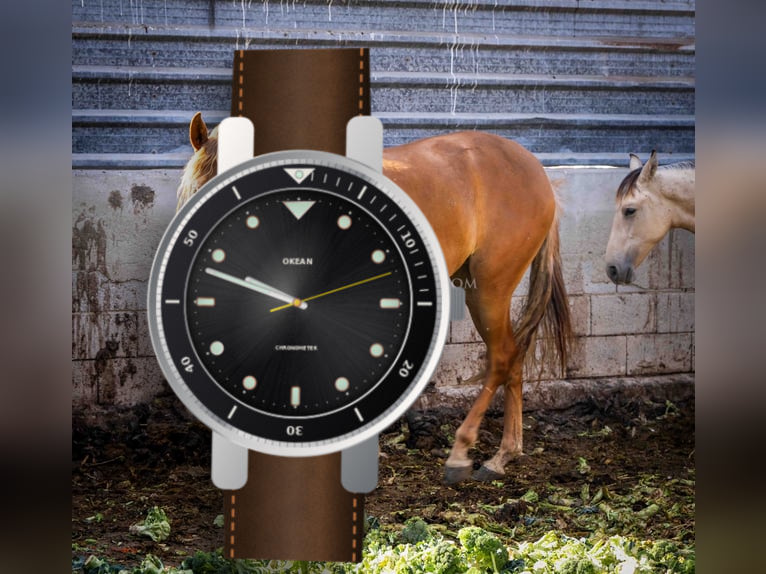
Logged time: 9,48,12
